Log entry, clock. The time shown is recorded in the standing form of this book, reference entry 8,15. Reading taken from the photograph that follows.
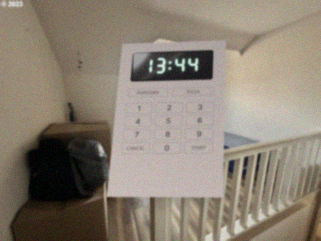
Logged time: 13,44
